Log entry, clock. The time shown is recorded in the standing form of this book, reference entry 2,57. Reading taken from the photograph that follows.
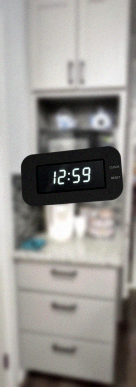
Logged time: 12,59
